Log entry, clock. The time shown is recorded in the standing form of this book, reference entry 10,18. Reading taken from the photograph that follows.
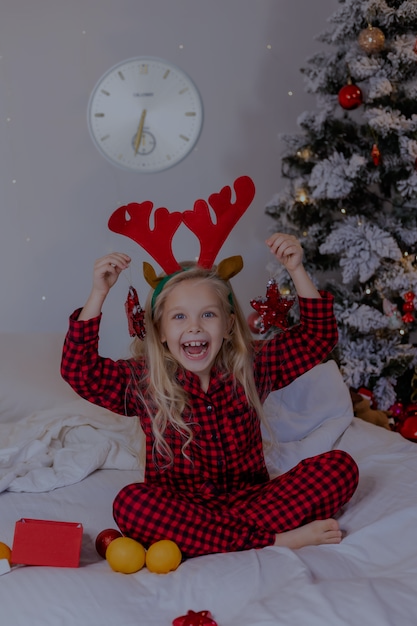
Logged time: 6,32
